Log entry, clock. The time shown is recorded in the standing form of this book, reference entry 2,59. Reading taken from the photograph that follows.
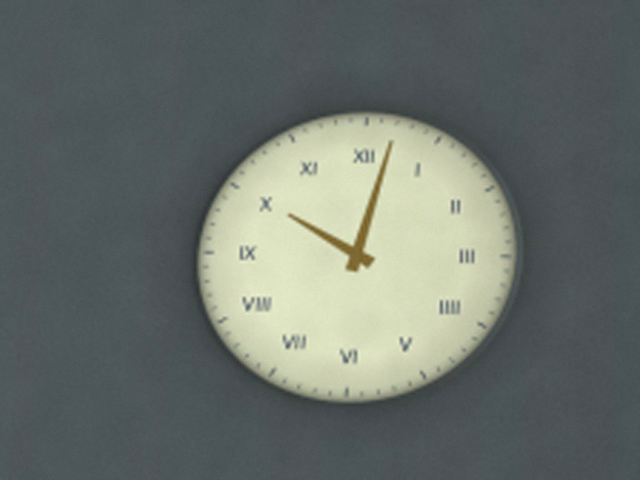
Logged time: 10,02
